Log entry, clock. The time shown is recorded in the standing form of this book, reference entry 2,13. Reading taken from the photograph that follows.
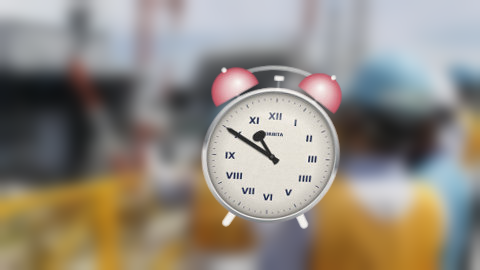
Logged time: 10,50
